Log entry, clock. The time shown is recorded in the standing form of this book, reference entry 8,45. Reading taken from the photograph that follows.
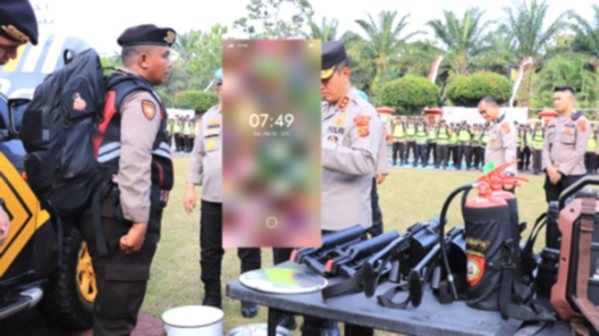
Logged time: 7,49
